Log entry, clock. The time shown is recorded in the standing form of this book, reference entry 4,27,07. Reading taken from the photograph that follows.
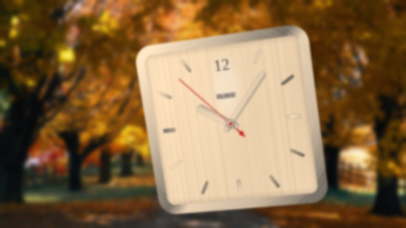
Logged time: 10,06,53
